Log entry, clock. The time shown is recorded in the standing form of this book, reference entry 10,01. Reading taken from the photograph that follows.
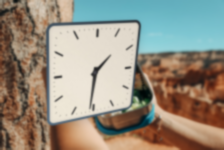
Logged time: 1,31
